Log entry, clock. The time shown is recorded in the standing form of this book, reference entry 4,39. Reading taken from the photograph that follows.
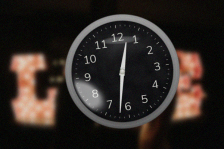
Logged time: 12,32
